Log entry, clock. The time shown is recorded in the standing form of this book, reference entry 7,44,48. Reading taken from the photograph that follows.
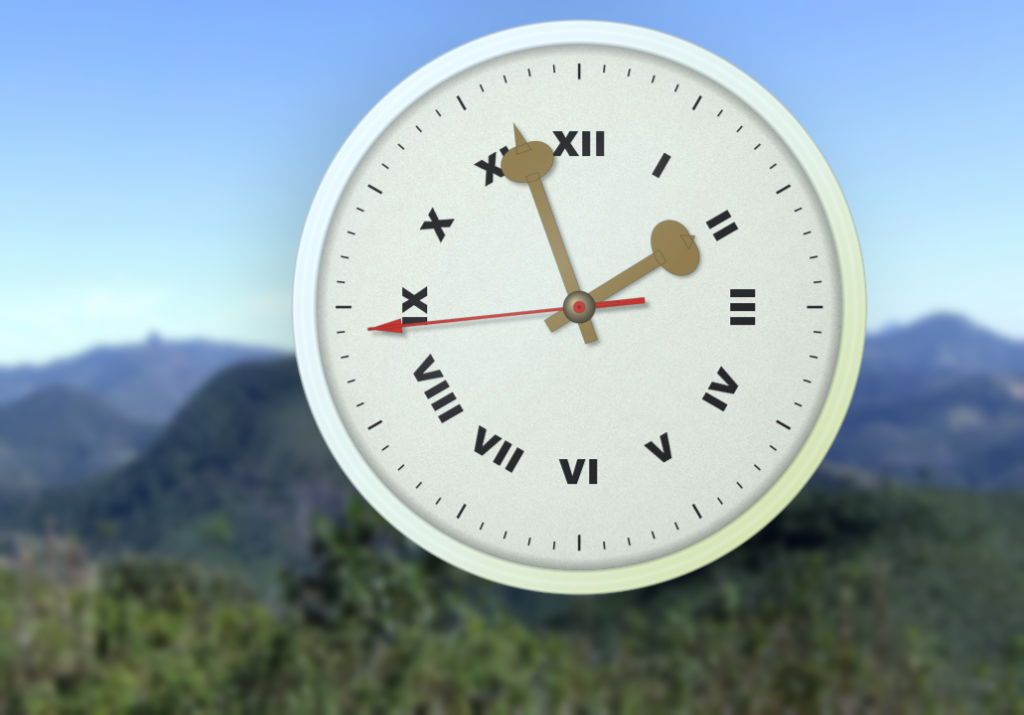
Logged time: 1,56,44
